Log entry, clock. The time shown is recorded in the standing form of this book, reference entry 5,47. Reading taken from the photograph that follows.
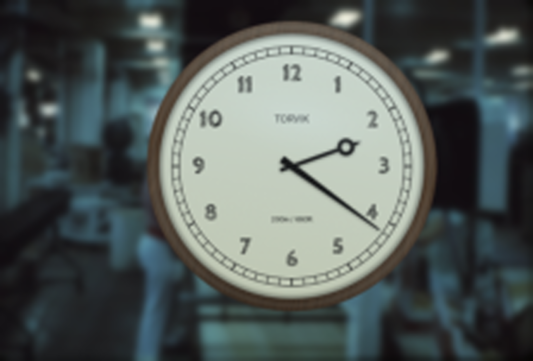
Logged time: 2,21
